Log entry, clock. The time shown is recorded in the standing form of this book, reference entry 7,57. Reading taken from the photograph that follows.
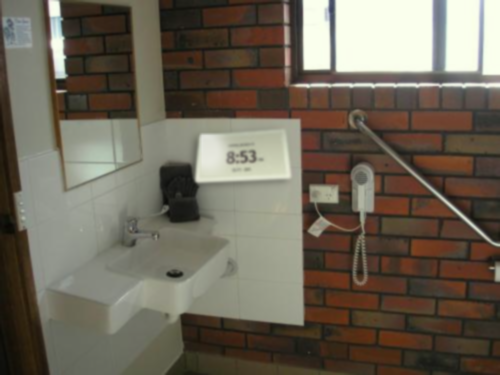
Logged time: 8,53
